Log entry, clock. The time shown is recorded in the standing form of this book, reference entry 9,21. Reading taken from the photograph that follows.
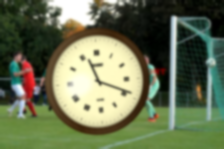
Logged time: 11,19
